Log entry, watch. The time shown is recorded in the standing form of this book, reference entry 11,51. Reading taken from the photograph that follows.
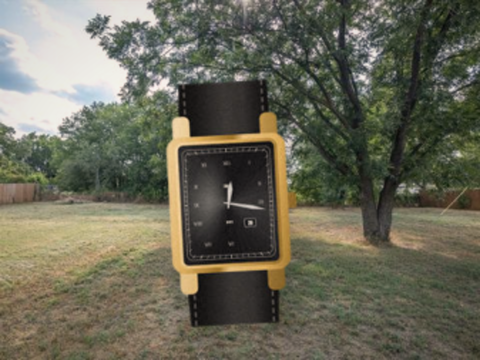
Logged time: 12,17
